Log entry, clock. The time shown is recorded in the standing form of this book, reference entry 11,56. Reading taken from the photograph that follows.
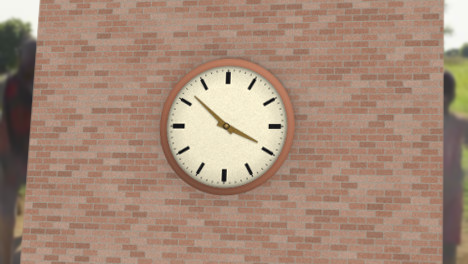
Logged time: 3,52
